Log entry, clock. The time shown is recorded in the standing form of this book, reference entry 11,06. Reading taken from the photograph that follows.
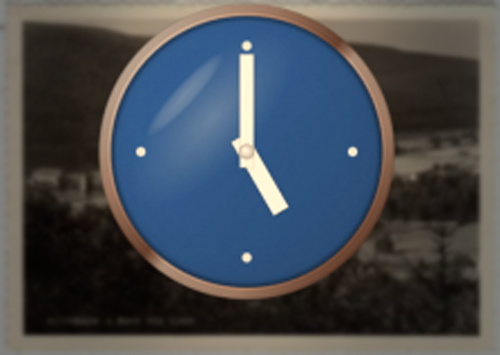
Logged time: 5,00
